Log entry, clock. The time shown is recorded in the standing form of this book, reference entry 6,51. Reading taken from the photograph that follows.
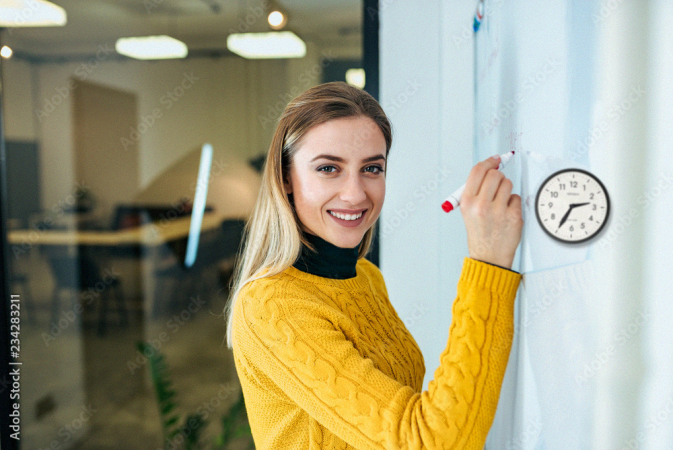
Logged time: 2,35
